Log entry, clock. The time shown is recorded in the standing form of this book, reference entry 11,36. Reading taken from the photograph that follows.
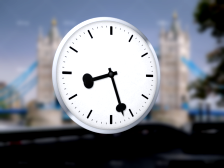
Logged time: 8,27
